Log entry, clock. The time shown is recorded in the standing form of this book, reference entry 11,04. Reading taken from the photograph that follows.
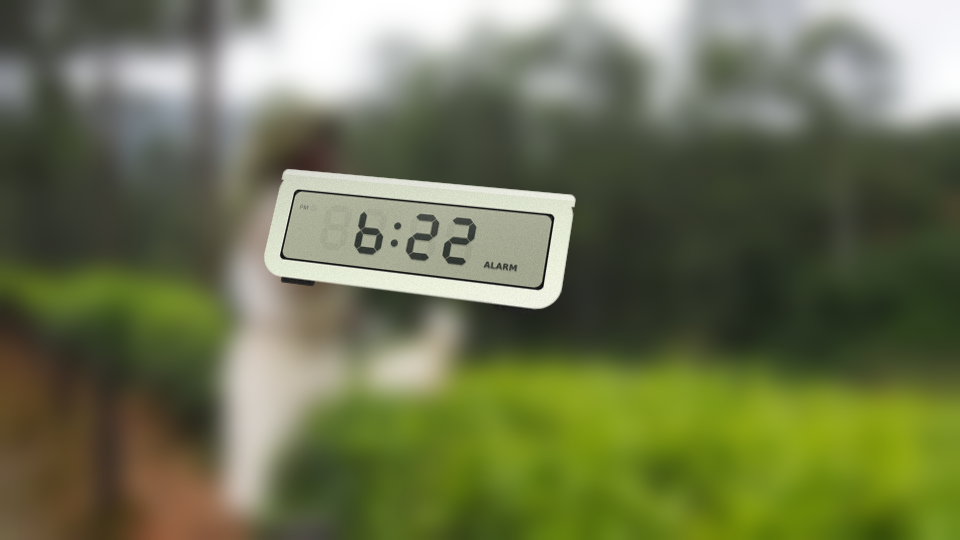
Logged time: 6,22
